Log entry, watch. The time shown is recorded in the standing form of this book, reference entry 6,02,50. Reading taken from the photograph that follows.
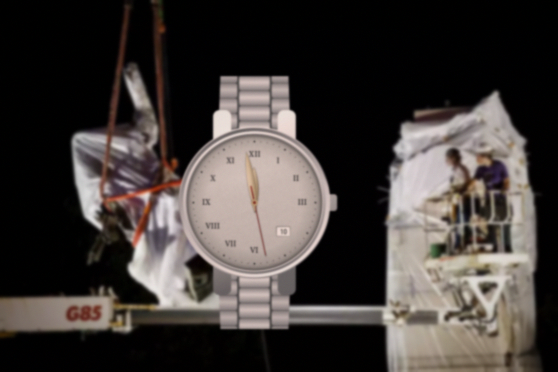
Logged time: 11,58,28
